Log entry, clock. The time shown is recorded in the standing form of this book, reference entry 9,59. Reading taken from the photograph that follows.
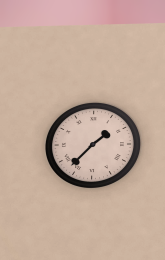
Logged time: 1,37
